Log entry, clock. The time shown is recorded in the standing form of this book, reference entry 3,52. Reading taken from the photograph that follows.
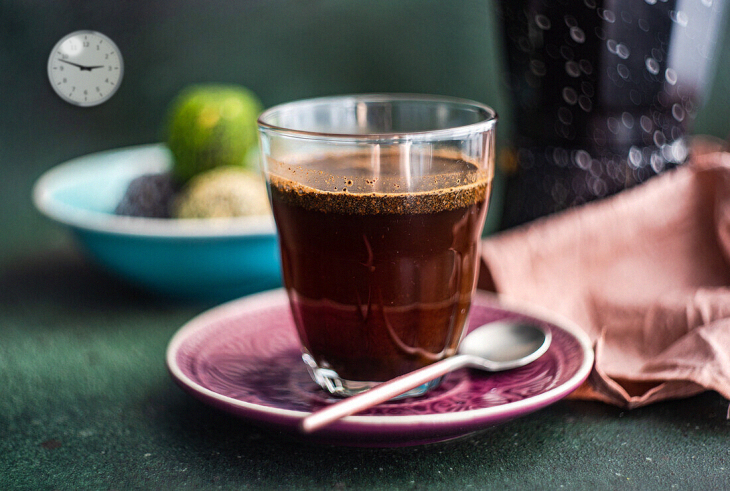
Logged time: 2,48
